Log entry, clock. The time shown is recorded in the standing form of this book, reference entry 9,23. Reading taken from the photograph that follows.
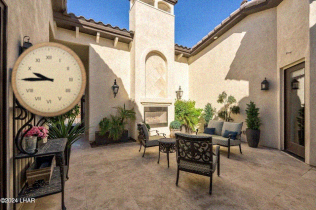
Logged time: 9,45
